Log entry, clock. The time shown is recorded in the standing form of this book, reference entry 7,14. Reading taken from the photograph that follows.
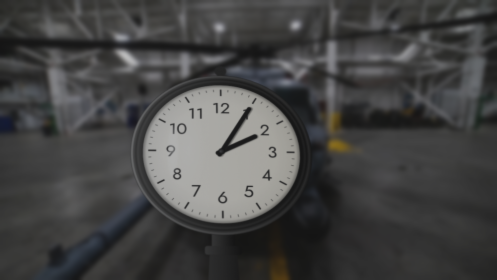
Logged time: 2,05
